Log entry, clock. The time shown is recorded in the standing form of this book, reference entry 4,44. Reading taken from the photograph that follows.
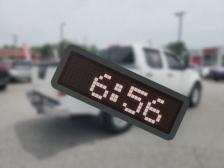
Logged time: 6,56
